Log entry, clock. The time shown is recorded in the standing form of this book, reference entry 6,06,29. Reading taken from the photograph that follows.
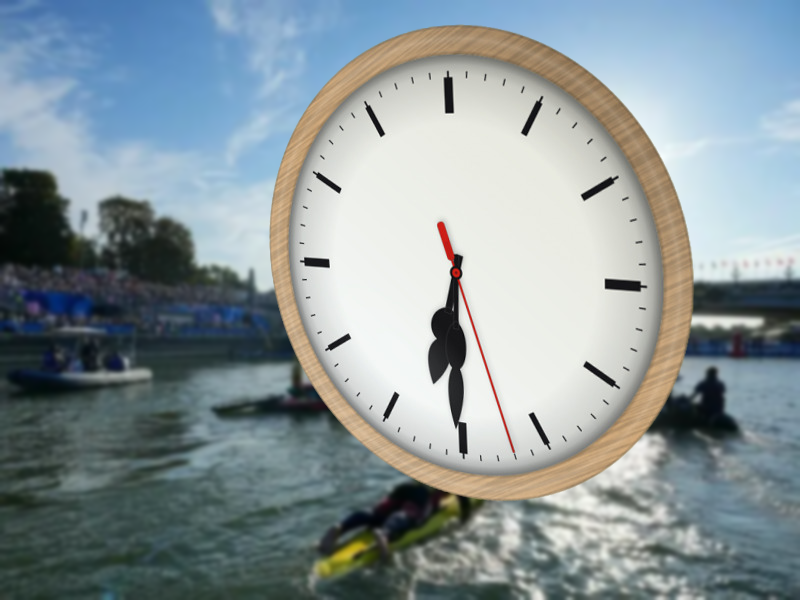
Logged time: 6,30,27
